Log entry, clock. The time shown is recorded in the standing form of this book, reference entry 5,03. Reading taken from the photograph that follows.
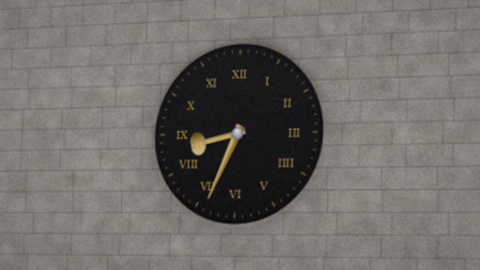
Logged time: 8,34
